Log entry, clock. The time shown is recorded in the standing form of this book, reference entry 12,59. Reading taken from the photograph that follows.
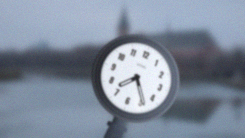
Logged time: 7,24
